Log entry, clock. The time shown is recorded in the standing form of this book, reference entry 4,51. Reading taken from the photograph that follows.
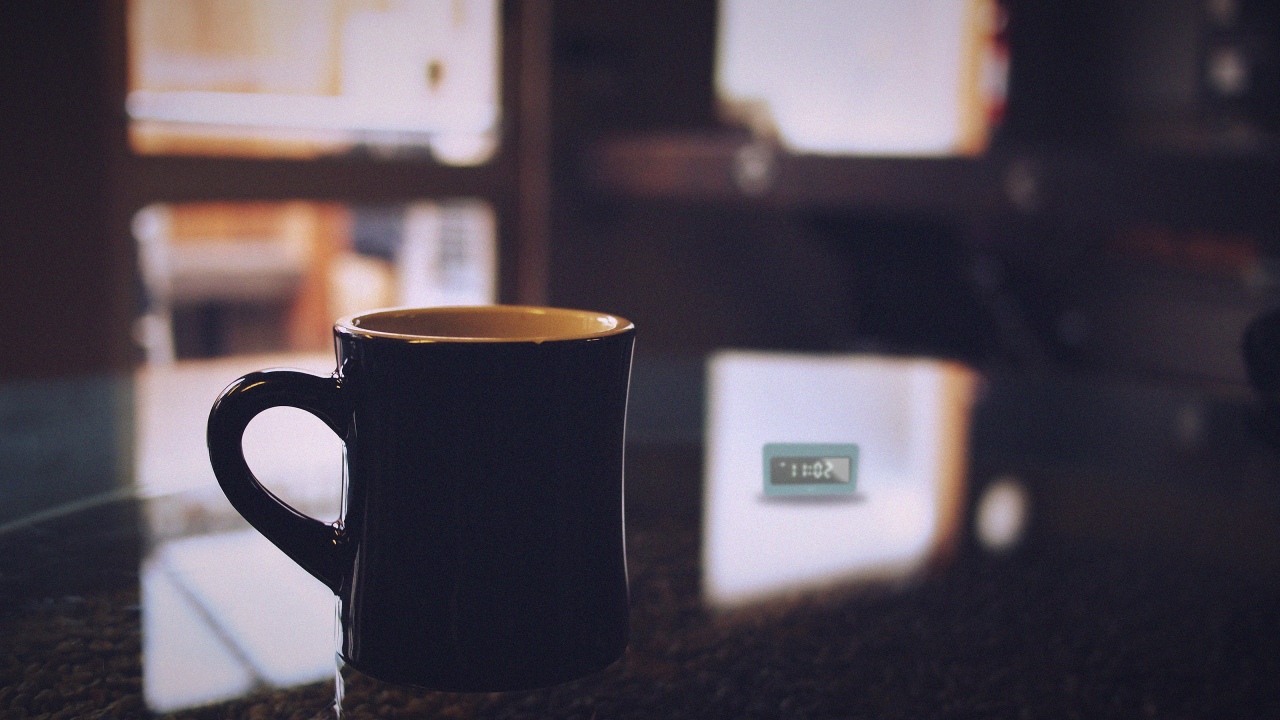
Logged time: 11,02
